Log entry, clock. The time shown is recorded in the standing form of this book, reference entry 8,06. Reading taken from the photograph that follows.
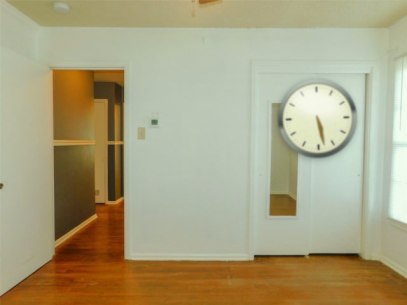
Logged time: 5,28
